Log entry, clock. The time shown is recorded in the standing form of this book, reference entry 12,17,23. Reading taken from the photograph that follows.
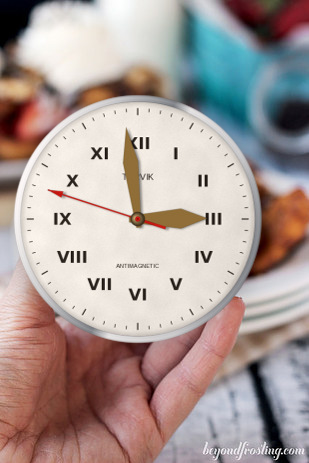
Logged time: 2,58,48
